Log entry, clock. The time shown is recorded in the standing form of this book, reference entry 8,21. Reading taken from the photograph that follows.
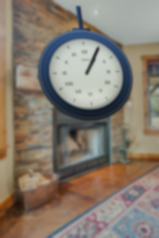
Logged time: 1,05
